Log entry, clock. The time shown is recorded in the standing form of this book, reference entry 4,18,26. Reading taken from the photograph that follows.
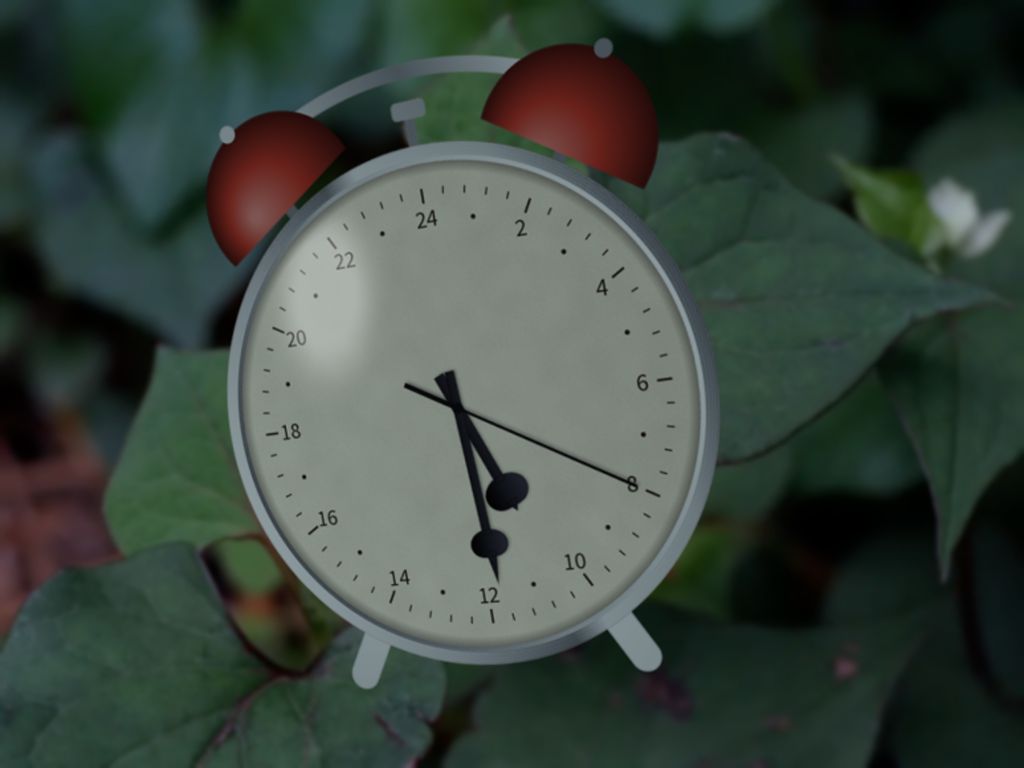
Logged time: 10,29,20
